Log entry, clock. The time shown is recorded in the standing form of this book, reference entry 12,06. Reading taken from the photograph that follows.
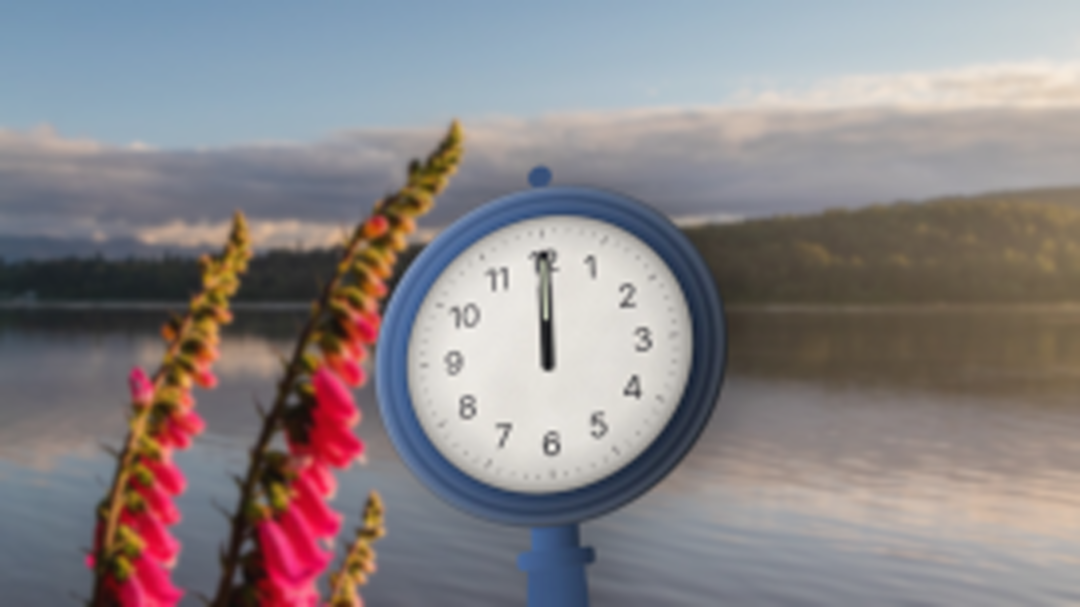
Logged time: 12,00
